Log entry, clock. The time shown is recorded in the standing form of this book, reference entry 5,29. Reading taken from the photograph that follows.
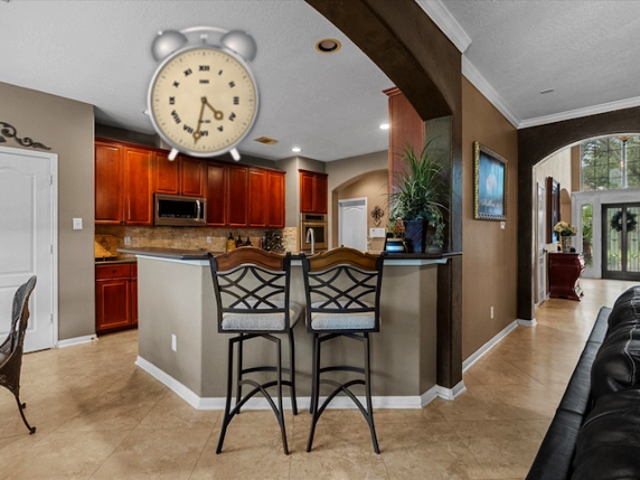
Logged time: 4,32
